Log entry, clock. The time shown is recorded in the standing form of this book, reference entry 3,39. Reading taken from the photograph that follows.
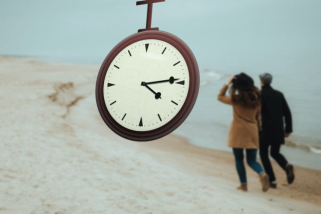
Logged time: 4,14
